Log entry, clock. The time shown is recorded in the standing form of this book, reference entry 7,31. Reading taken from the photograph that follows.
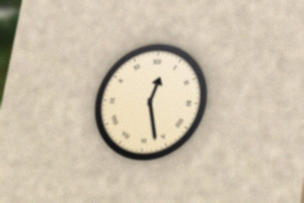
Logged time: 12,27
